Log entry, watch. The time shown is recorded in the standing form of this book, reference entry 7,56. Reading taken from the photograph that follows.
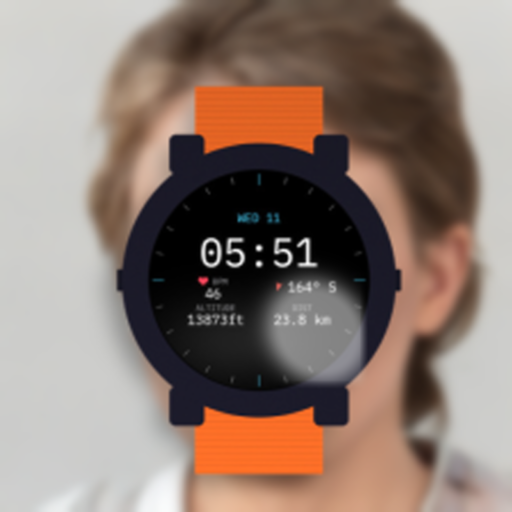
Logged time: 5,51
